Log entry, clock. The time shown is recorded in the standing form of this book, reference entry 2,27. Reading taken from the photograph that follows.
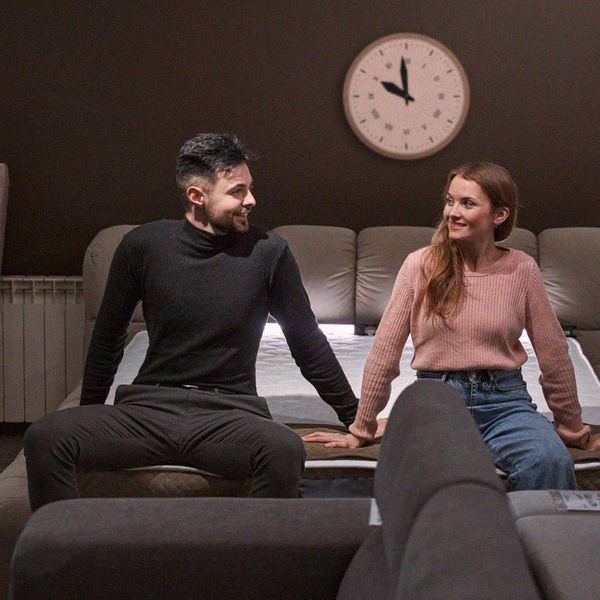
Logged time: 9,59
